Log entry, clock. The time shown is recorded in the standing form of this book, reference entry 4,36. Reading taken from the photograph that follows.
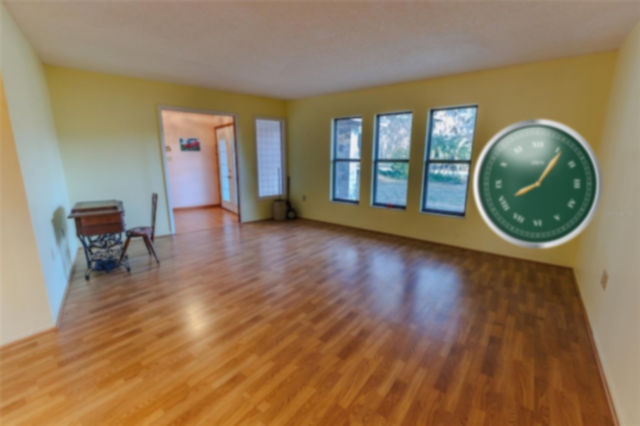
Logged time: 8,06
